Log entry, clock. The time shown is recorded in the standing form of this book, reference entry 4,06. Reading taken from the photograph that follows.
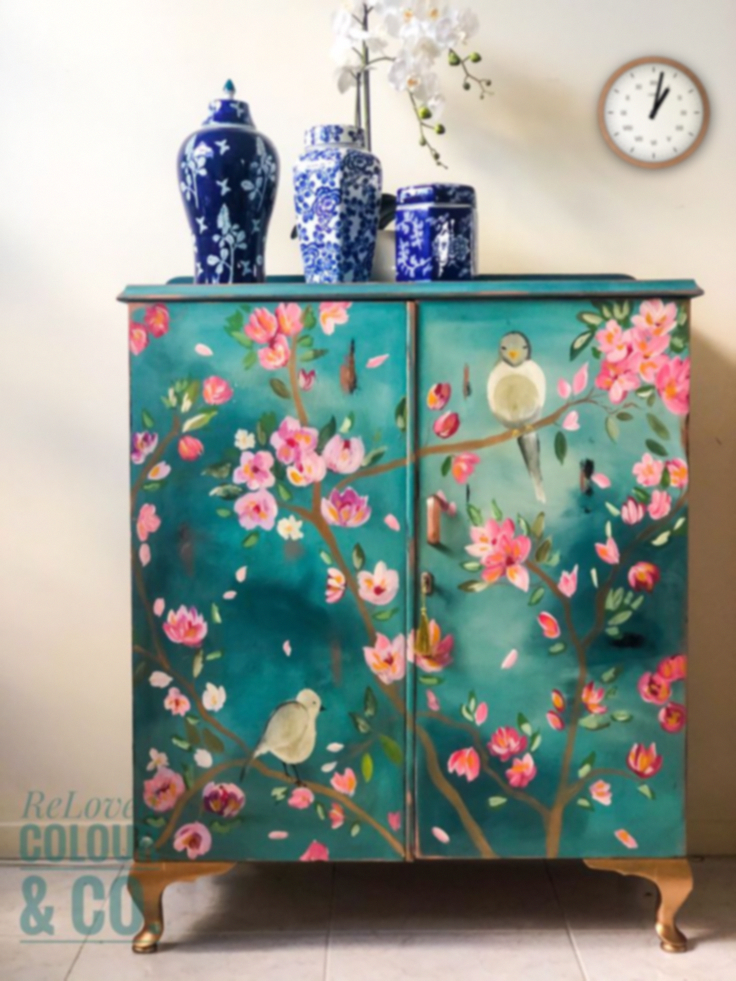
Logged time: 1,02
